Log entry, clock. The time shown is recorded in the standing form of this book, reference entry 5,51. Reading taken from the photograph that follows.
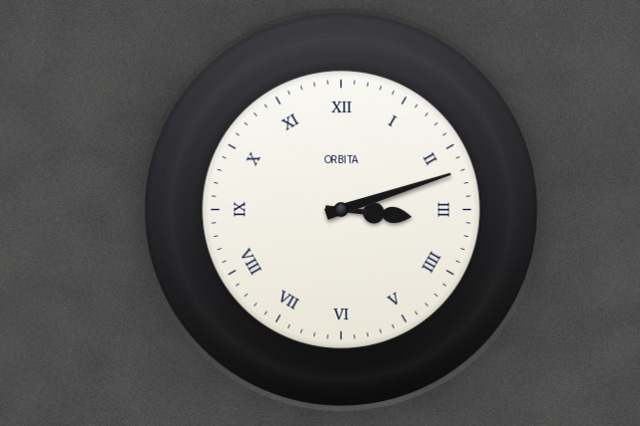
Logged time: 3,12
